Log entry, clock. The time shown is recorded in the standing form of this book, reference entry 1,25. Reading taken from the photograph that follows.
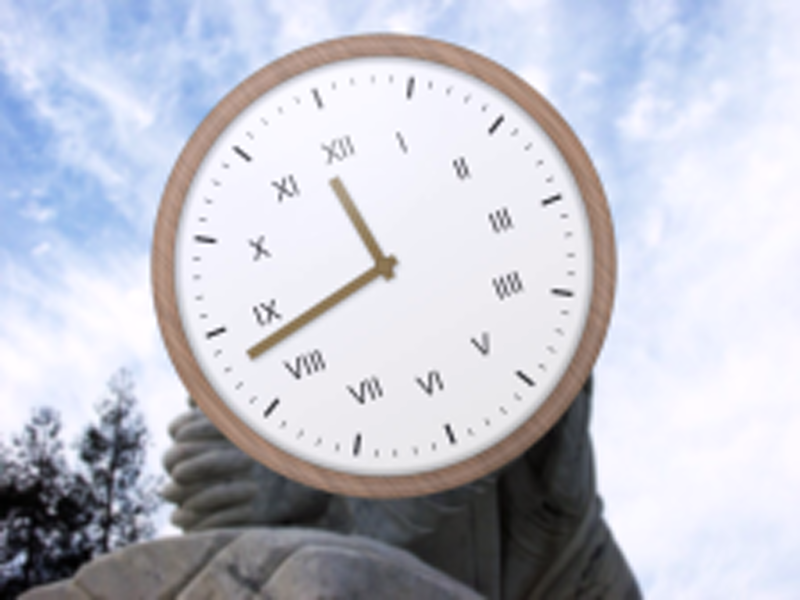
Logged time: 11,43
